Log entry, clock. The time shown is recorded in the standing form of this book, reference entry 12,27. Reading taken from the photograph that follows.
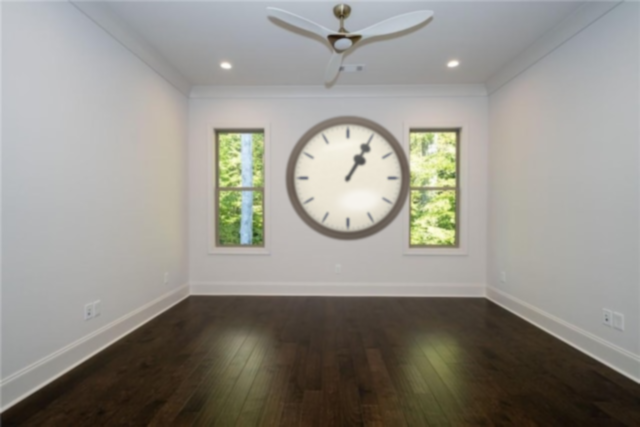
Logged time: 1,05
